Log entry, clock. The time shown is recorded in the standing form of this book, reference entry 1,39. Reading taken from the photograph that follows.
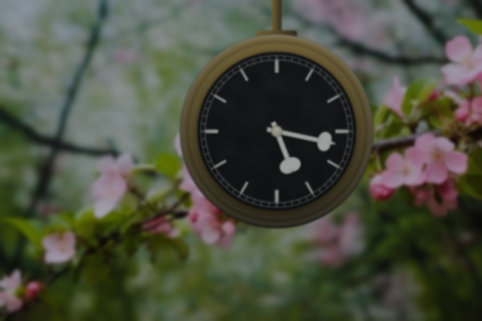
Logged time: 5,17
